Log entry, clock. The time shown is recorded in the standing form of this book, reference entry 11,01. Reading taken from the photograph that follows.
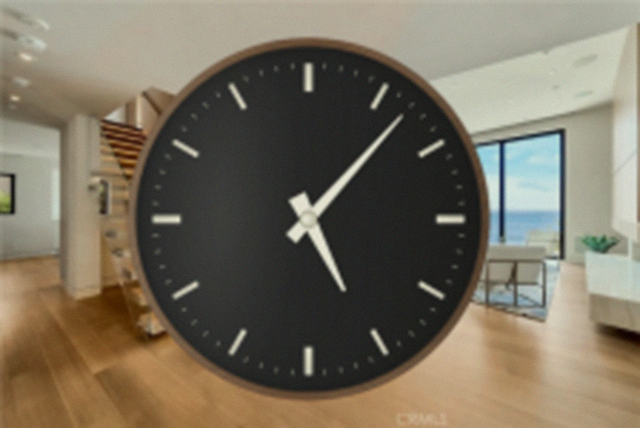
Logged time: 5,07
